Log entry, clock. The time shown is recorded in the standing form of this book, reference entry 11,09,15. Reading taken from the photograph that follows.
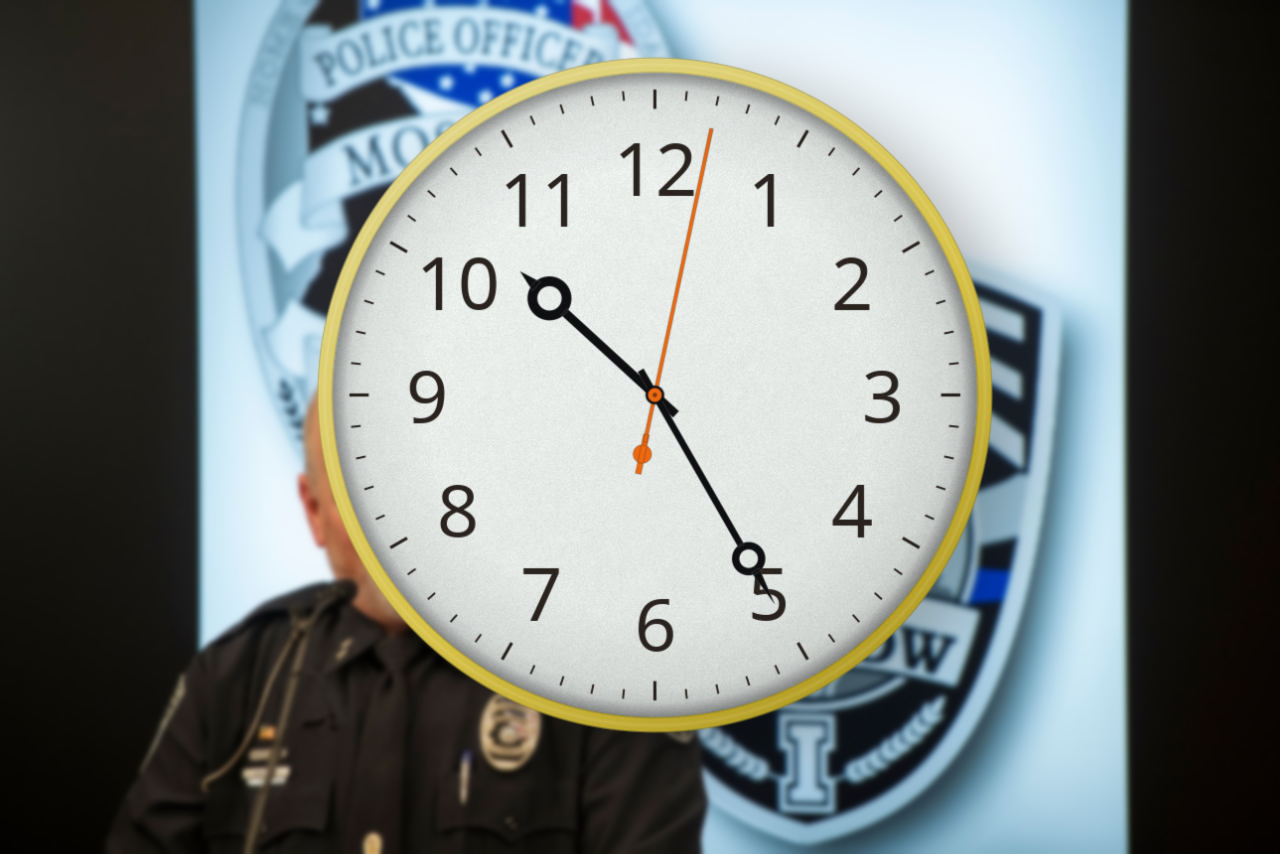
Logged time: 10,25,02
